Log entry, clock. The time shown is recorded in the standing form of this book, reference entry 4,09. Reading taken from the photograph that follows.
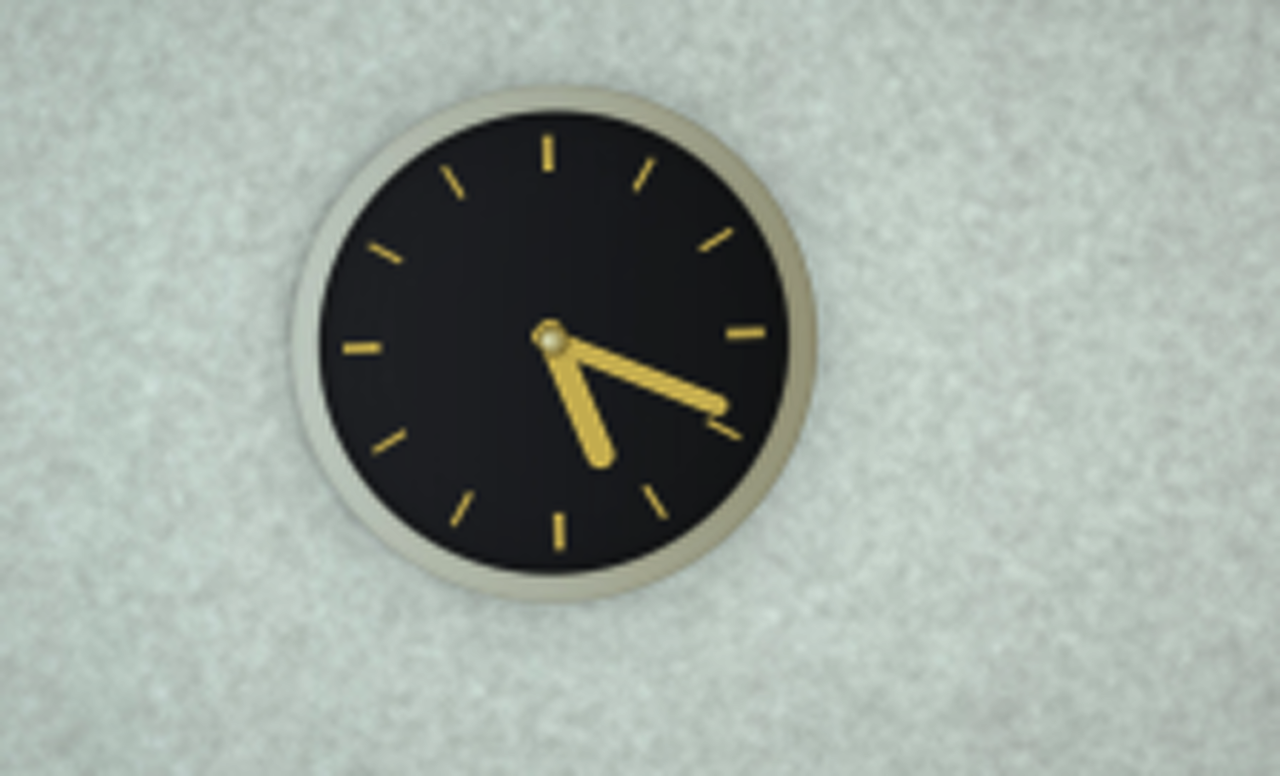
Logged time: 5,19
